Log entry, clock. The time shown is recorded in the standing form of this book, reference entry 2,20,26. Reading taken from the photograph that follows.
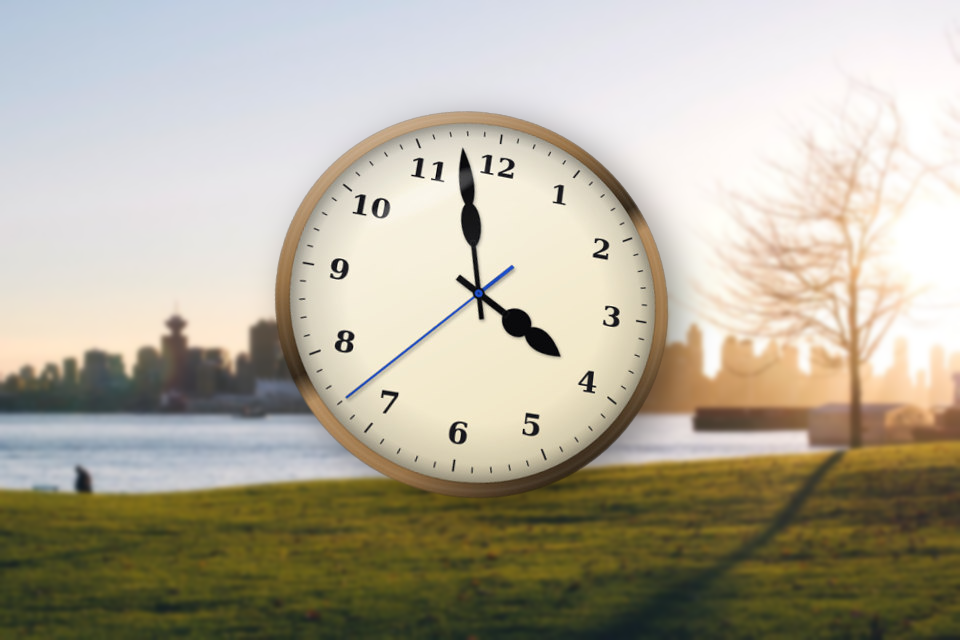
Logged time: 3,57,37
